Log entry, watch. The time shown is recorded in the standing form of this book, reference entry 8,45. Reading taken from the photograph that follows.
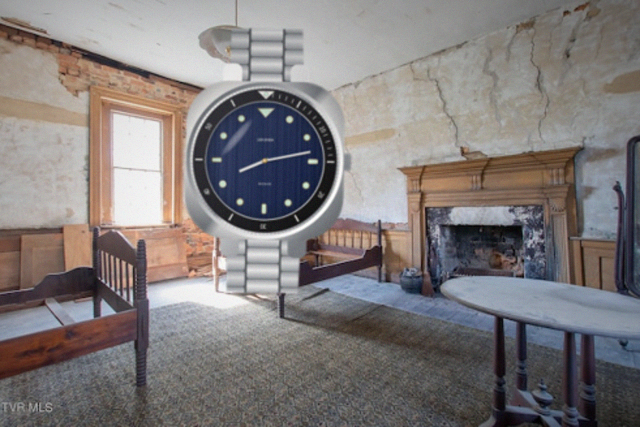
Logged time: 8,13
